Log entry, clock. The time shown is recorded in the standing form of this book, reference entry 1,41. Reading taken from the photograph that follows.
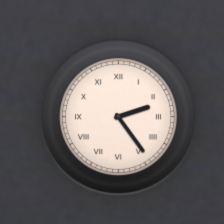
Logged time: 2,24
